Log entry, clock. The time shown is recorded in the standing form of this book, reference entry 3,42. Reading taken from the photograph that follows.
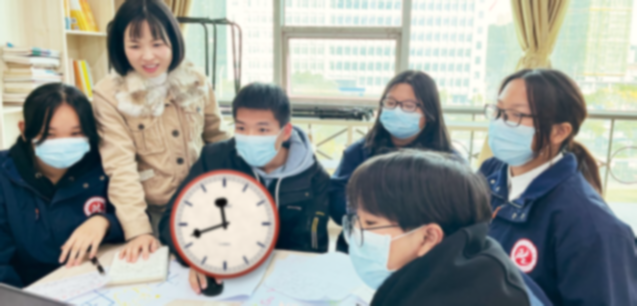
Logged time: 11,42
